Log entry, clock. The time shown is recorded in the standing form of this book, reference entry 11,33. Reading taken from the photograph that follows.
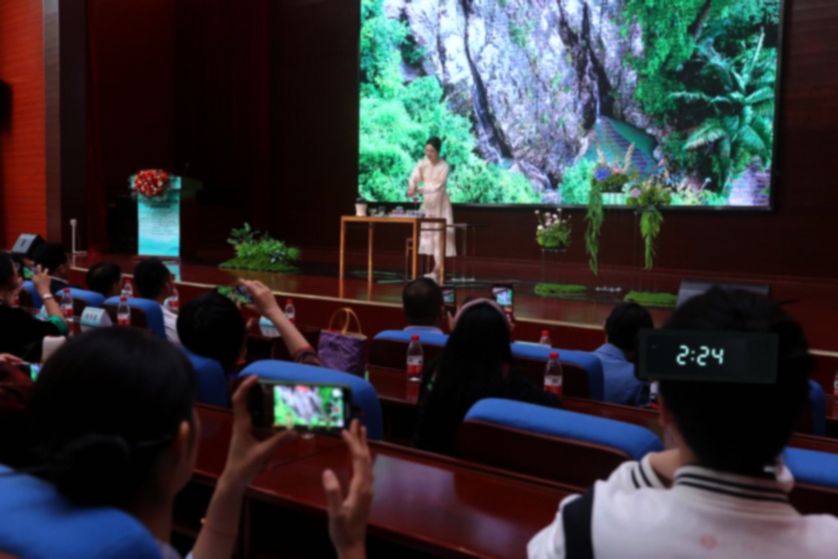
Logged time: 2,24
